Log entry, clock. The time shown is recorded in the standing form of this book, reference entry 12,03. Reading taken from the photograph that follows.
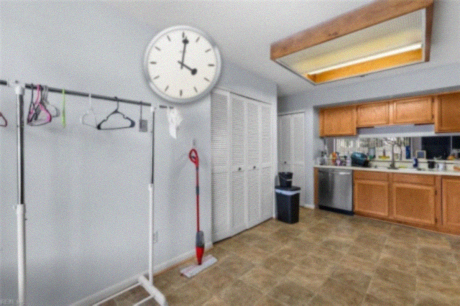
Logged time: 4,01
